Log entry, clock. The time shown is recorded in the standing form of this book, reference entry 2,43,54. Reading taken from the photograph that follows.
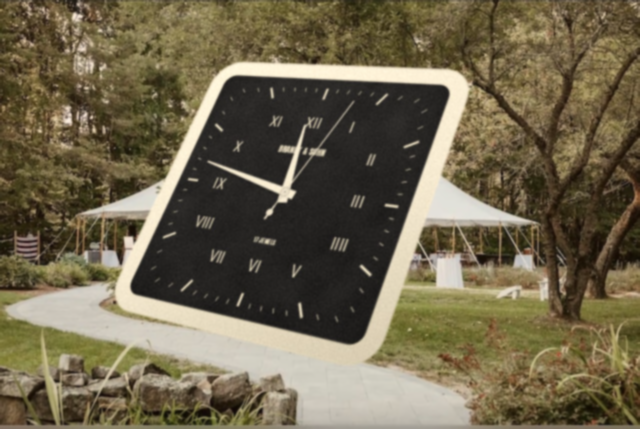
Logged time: 11,47,03
